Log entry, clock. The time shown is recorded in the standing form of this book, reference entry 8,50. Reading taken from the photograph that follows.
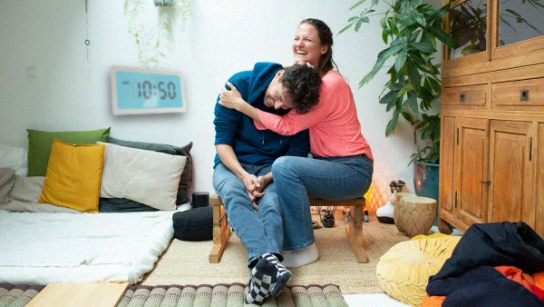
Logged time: 10,50
